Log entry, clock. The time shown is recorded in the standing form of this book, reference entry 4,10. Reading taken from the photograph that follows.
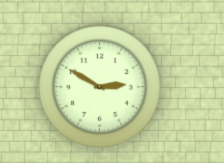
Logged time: 2,50
